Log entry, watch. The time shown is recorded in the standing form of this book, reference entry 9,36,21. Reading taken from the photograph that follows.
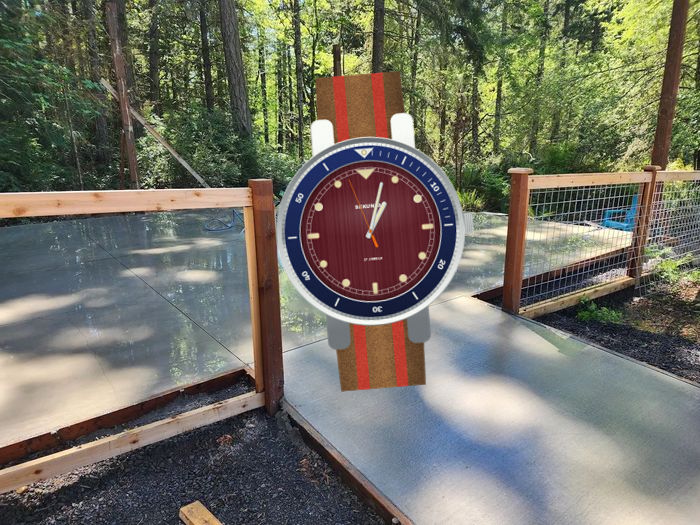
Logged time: 1,02,57
